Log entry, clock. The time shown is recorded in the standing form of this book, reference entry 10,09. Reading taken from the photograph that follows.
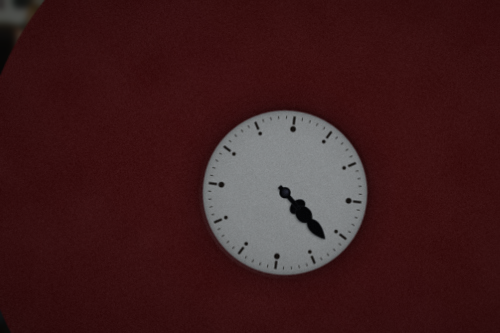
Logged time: 4,22
